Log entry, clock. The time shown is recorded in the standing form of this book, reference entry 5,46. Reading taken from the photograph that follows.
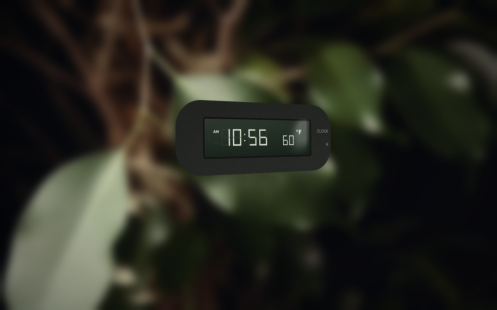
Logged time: 10,56
